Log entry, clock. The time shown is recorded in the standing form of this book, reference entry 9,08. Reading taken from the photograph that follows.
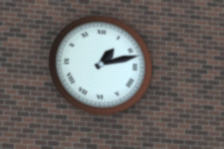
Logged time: 1,12
